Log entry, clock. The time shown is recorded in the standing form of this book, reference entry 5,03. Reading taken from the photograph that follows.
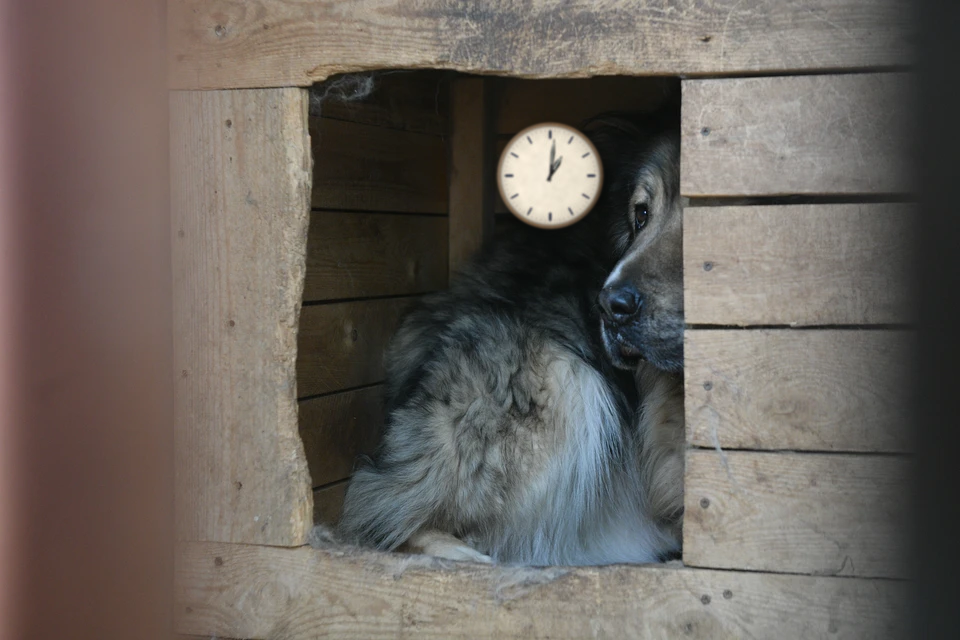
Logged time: 1,01
